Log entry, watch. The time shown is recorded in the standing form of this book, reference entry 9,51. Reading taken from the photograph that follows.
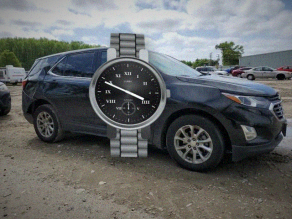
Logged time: 3,49
